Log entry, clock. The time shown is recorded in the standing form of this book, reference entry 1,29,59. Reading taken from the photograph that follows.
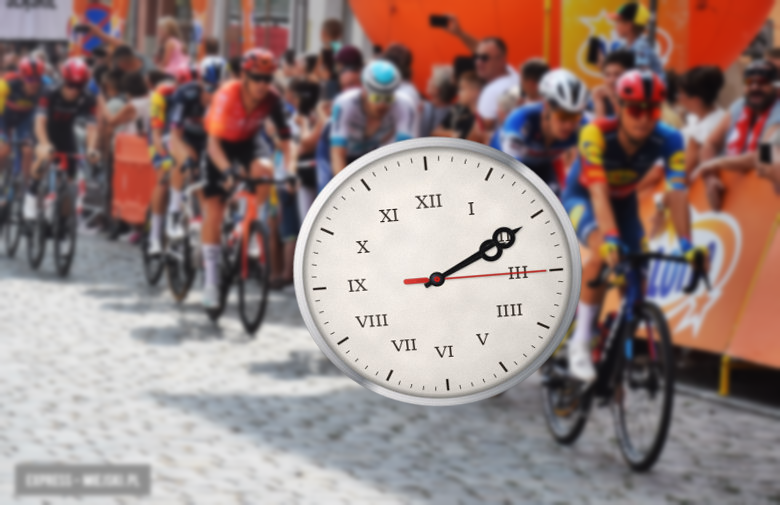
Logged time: 2,10,15
